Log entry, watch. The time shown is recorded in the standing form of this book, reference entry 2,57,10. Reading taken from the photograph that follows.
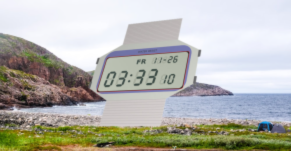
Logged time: 3,33,10
